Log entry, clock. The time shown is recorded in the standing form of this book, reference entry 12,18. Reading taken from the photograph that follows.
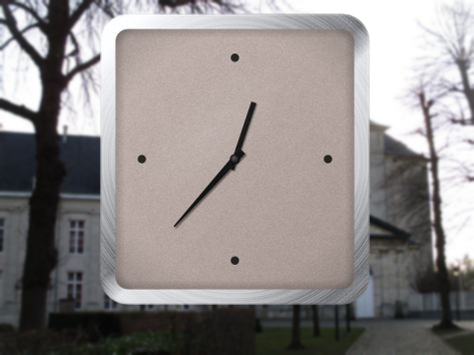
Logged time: 12,37
